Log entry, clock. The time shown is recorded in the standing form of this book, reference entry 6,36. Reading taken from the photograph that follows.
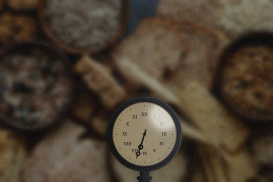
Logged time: 6,33
